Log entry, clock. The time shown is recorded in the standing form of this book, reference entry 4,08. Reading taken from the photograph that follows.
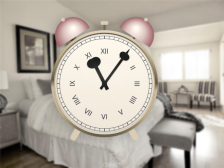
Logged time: 11,06
